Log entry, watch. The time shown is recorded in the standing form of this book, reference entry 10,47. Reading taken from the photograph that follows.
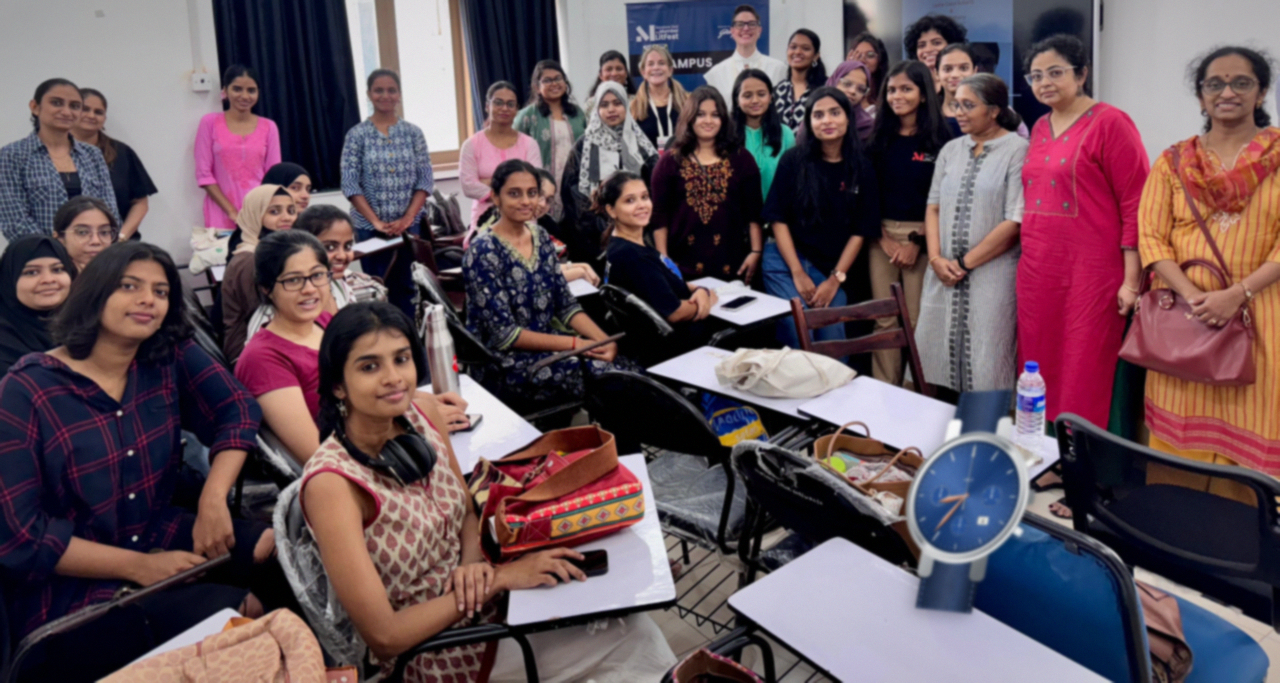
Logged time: 8,36
